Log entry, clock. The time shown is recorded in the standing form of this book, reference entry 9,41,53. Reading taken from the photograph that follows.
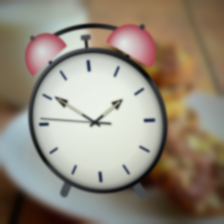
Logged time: 1,50,46
